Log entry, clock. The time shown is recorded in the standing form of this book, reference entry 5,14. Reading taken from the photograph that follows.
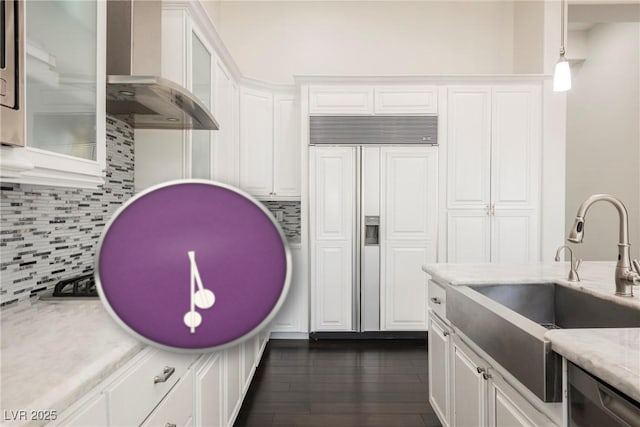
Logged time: 5,30
